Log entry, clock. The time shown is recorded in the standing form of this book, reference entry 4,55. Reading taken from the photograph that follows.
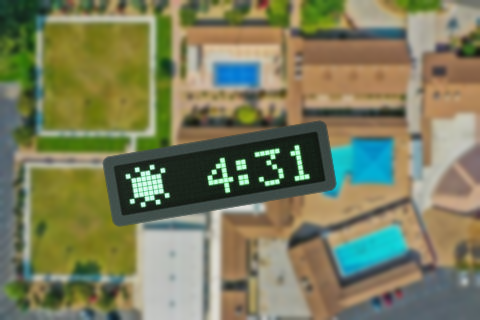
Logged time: 4,31
